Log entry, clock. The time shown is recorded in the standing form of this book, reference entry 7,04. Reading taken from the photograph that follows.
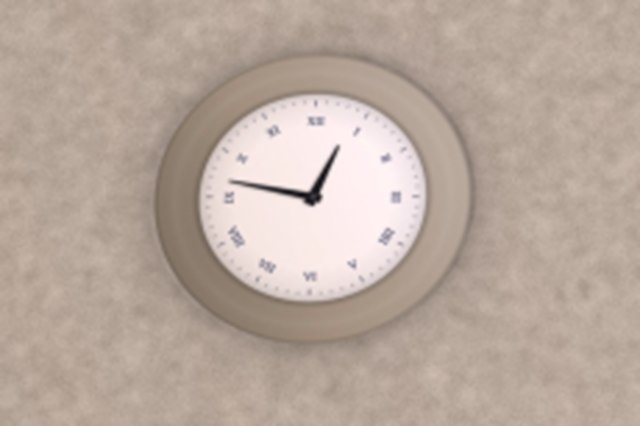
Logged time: 12,47
